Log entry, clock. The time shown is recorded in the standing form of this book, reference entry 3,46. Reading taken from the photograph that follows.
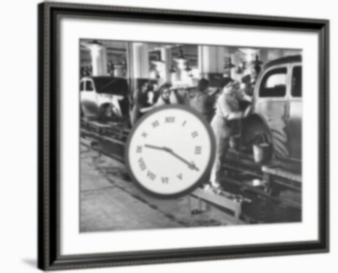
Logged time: 9,20
